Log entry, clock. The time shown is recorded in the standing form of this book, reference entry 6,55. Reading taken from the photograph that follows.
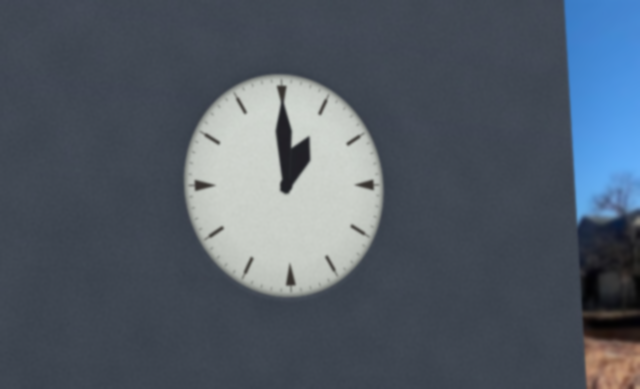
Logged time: 1,00
